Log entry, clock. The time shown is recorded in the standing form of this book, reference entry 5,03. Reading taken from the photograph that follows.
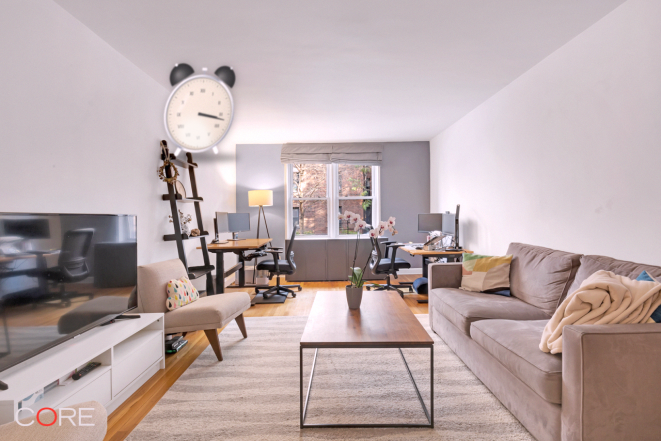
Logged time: 3,17
